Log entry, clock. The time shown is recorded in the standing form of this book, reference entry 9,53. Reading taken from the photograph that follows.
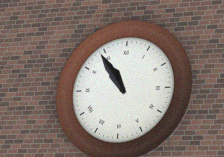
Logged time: 10,54
